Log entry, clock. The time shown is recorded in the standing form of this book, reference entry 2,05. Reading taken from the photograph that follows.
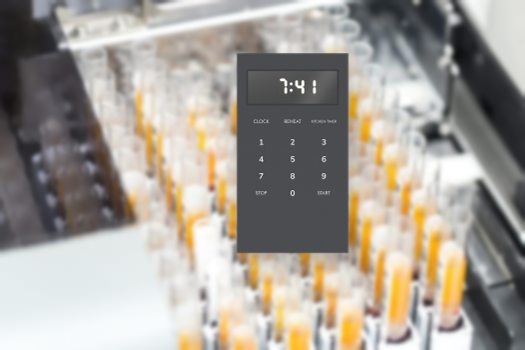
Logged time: 7,41
